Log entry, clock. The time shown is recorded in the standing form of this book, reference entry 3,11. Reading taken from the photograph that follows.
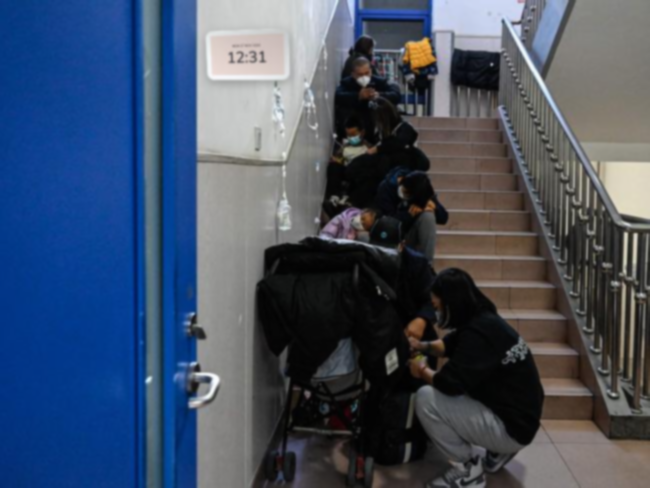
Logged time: 12,31
